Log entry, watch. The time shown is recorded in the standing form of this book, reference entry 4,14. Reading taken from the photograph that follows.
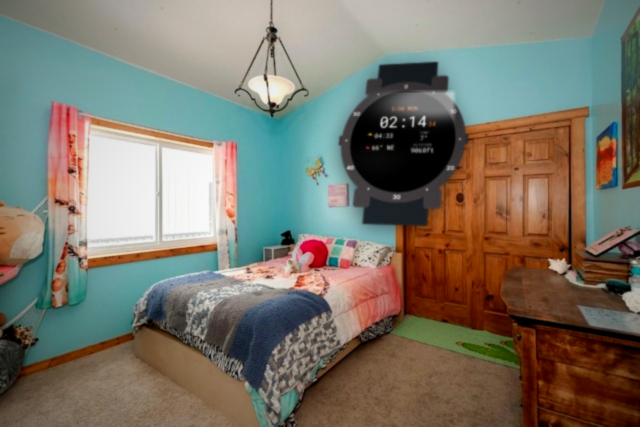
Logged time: 2,14
